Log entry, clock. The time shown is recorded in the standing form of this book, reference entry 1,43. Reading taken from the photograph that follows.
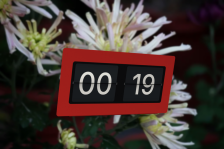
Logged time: 0,19
